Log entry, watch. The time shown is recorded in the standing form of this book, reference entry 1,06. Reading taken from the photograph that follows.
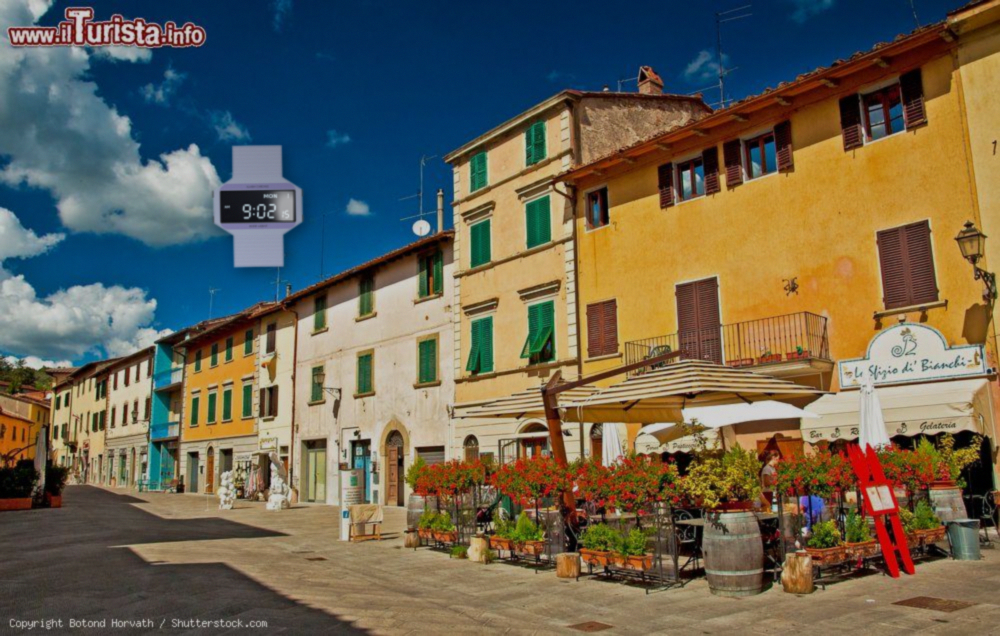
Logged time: 9,02
